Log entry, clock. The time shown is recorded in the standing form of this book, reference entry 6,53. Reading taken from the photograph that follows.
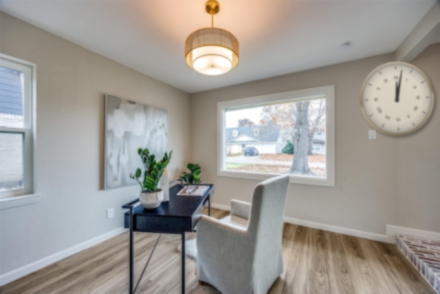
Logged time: 12,02
